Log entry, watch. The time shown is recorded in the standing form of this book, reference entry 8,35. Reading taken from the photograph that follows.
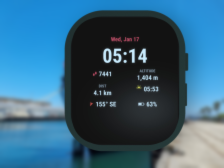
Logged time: 5,14
